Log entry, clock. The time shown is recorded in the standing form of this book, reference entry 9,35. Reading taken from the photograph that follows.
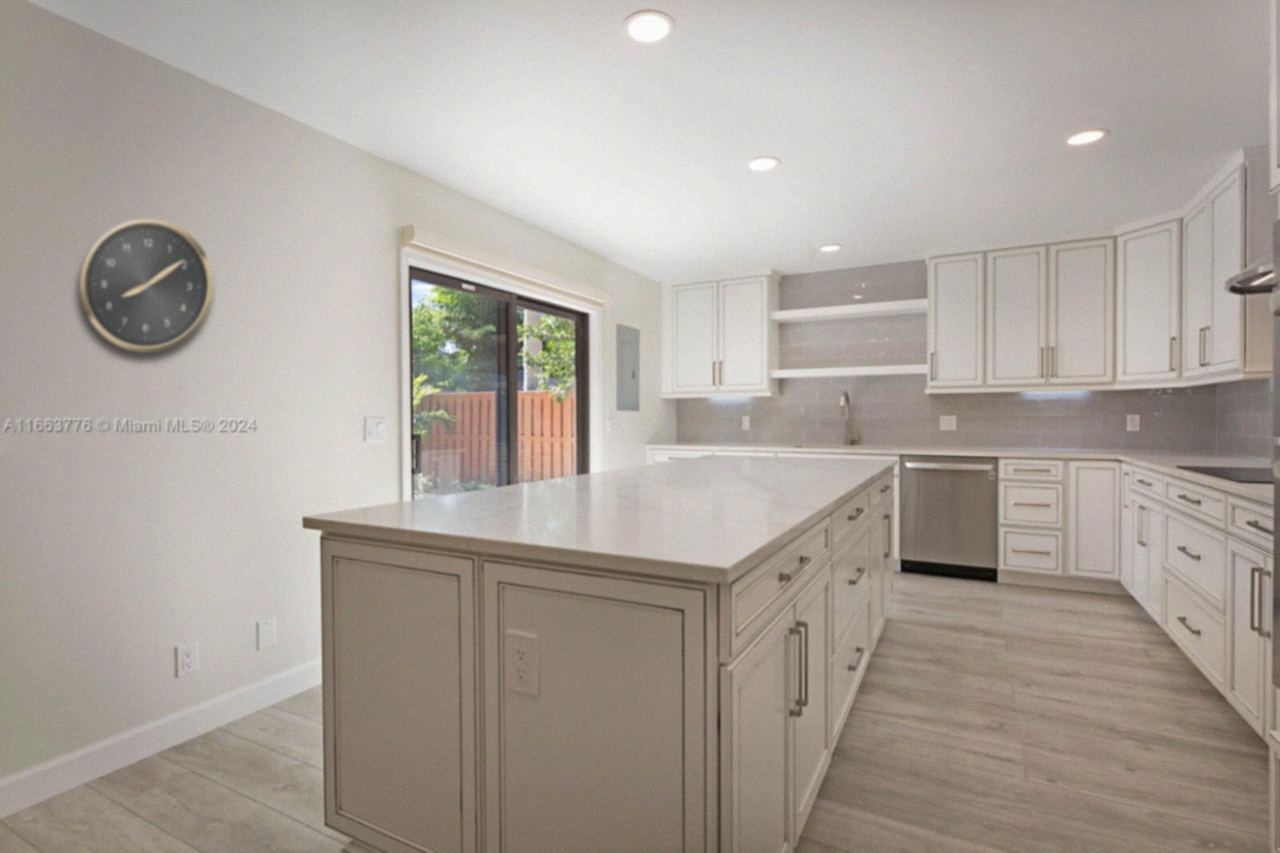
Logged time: 8,09
